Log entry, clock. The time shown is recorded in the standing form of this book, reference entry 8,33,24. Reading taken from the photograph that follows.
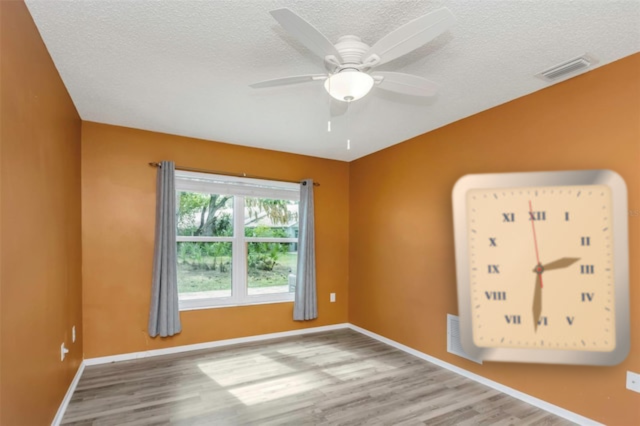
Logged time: 2,30,59
